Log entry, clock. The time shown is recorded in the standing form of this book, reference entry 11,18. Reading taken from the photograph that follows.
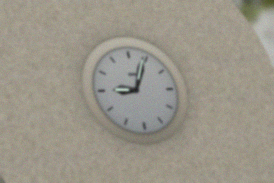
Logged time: 9,04
